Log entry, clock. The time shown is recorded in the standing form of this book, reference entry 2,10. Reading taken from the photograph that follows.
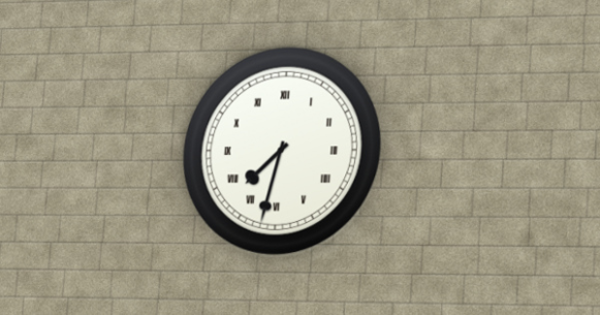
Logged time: 7,32
